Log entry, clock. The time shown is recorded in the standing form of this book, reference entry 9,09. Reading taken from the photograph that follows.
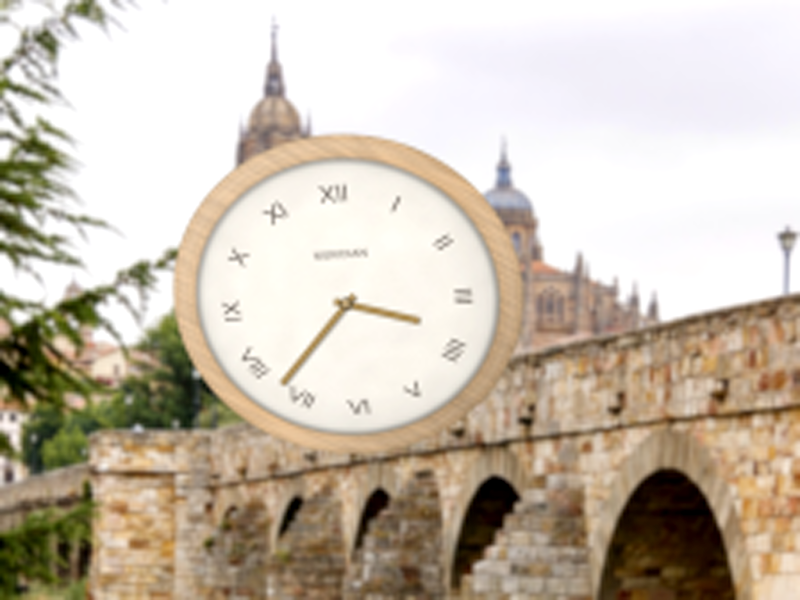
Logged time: 3,37
